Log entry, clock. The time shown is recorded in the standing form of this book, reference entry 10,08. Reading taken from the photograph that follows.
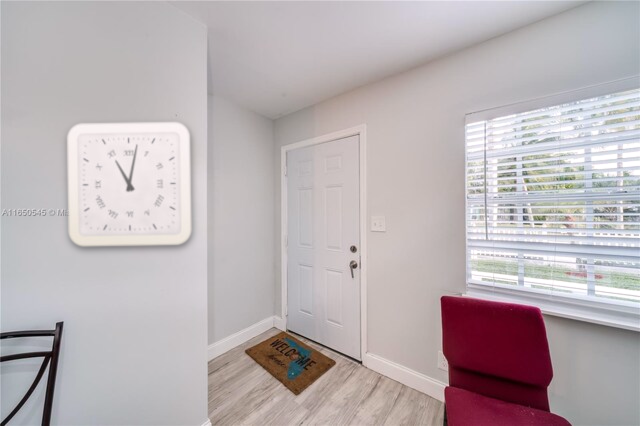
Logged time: 11,02
